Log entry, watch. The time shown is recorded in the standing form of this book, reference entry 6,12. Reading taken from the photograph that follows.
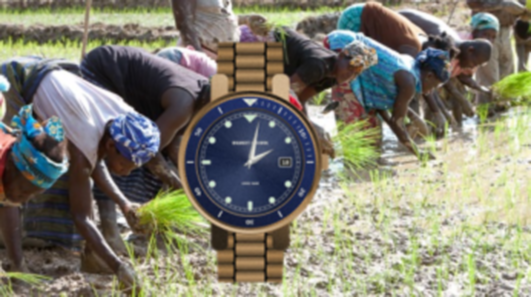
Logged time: 2,02
